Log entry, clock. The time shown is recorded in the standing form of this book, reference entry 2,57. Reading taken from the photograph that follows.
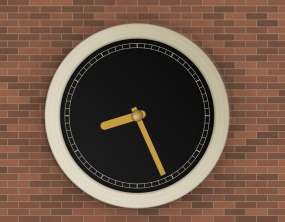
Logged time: 8,26
